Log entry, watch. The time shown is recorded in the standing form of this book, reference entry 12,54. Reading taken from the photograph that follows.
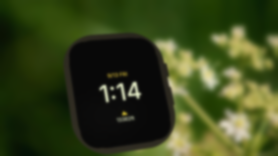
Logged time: 1,14
